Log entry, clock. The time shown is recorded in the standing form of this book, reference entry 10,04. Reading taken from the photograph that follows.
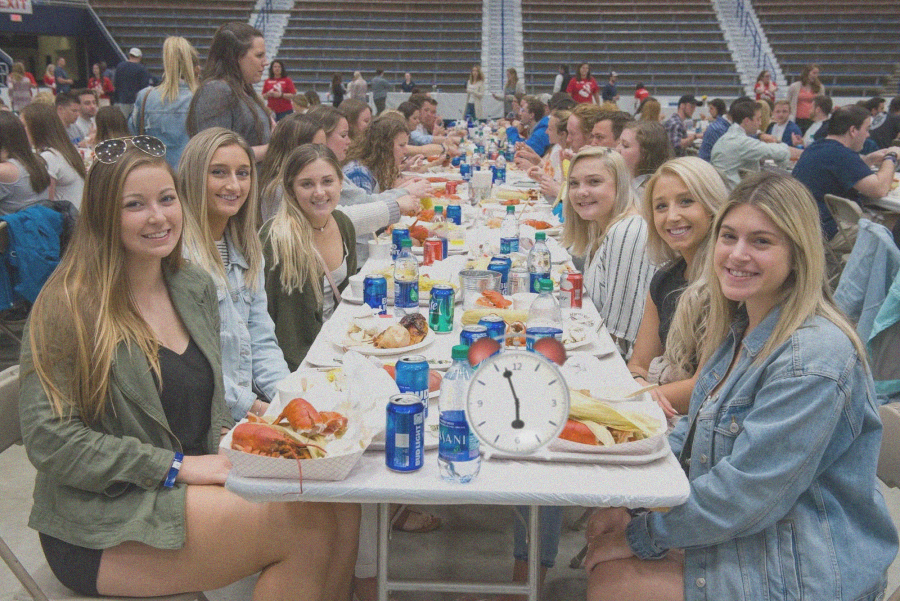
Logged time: 5,57
